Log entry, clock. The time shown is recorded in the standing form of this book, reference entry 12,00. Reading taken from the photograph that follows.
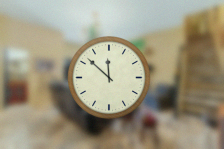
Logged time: 11,52
